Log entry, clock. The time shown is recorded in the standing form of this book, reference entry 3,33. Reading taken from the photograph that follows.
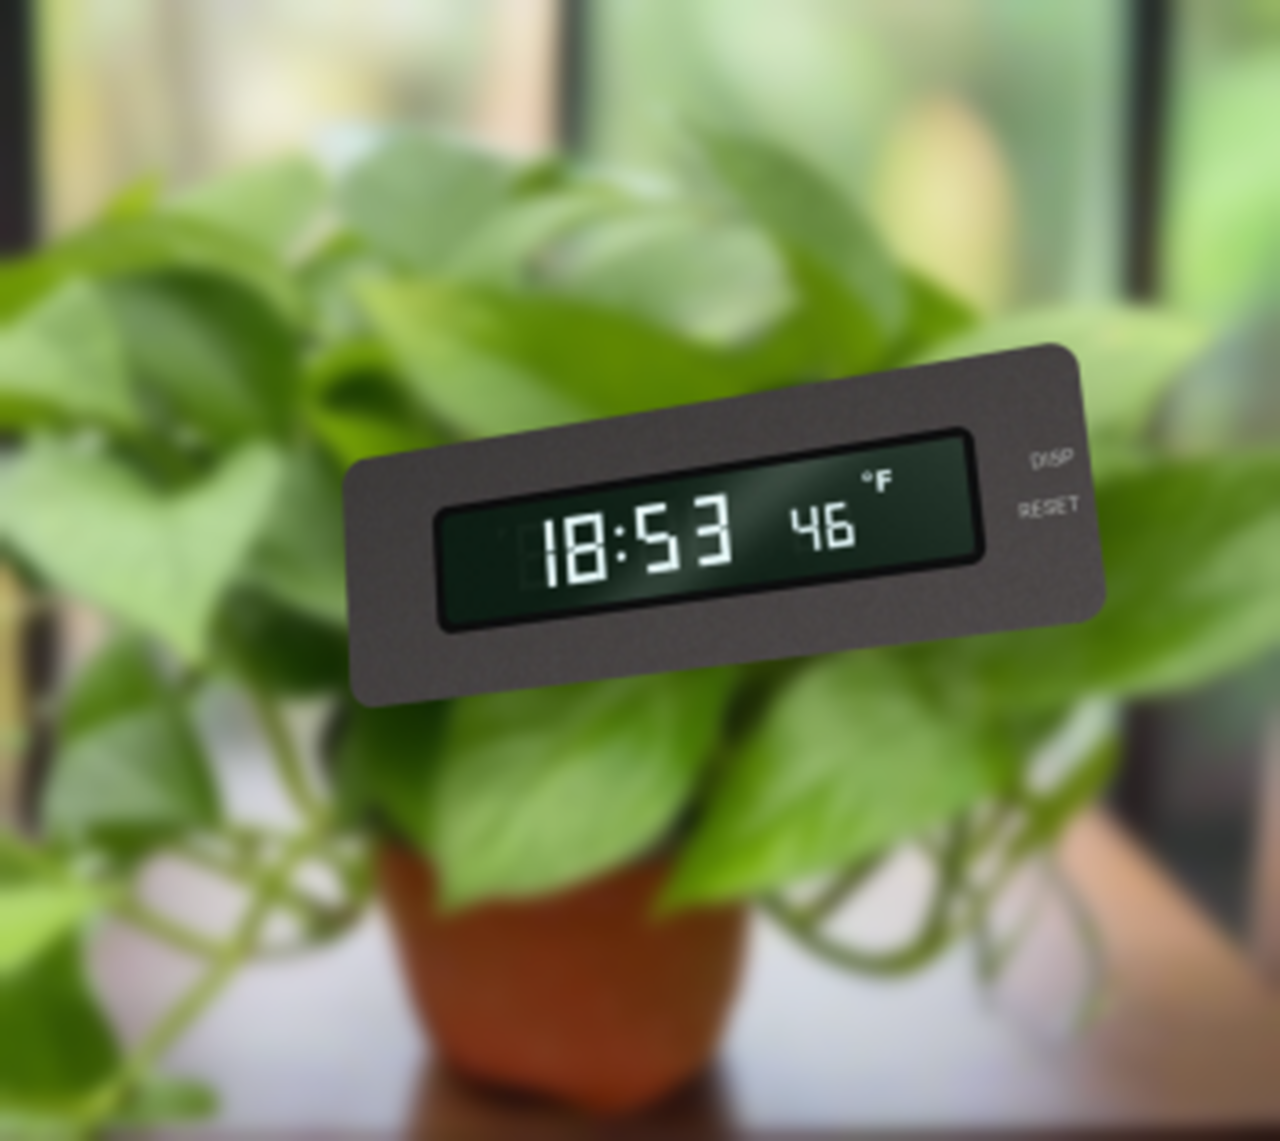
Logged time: 18,53
